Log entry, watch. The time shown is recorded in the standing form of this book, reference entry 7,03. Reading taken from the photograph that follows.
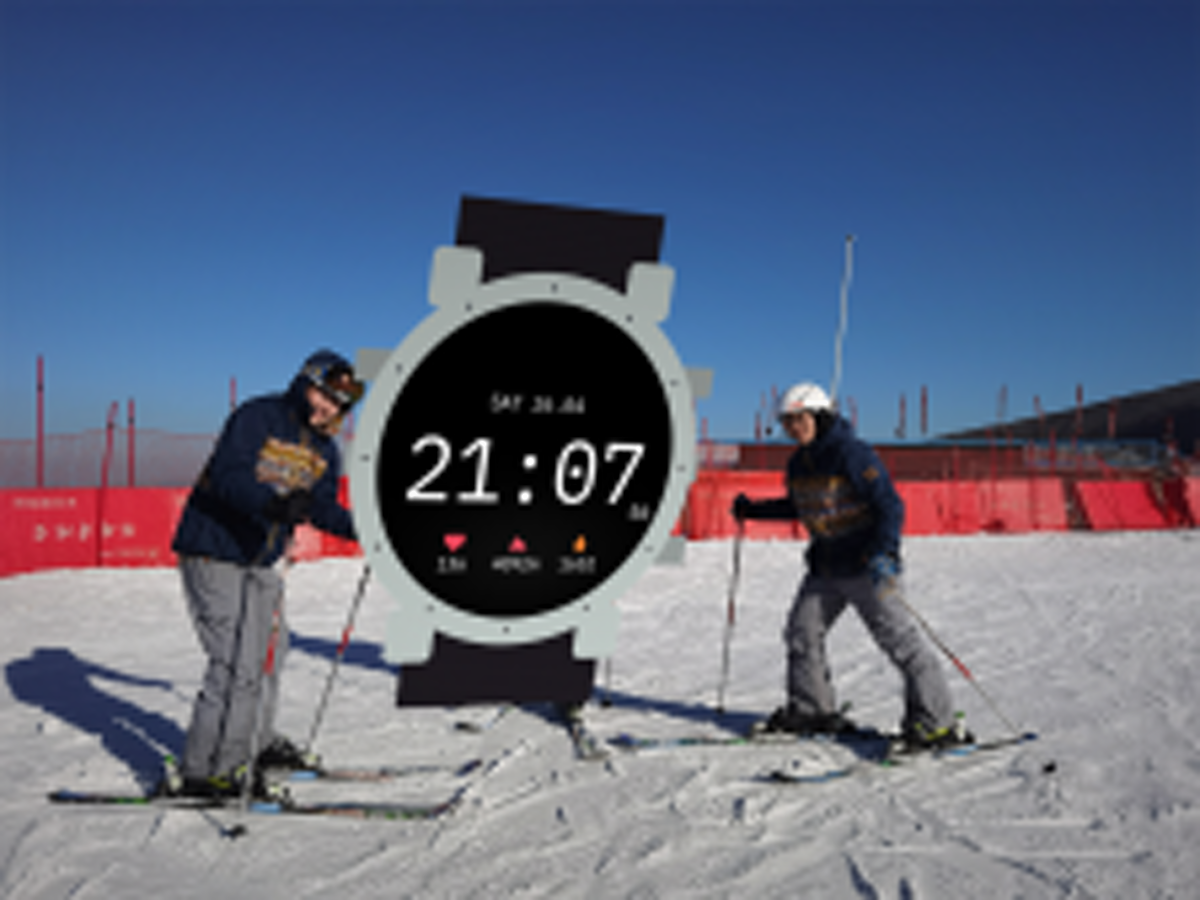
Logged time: 21,07
